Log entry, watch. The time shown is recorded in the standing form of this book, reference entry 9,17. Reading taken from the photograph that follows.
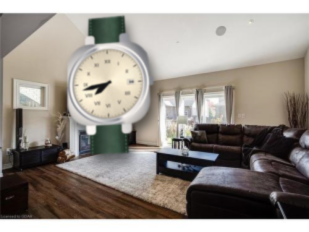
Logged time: 7,43
